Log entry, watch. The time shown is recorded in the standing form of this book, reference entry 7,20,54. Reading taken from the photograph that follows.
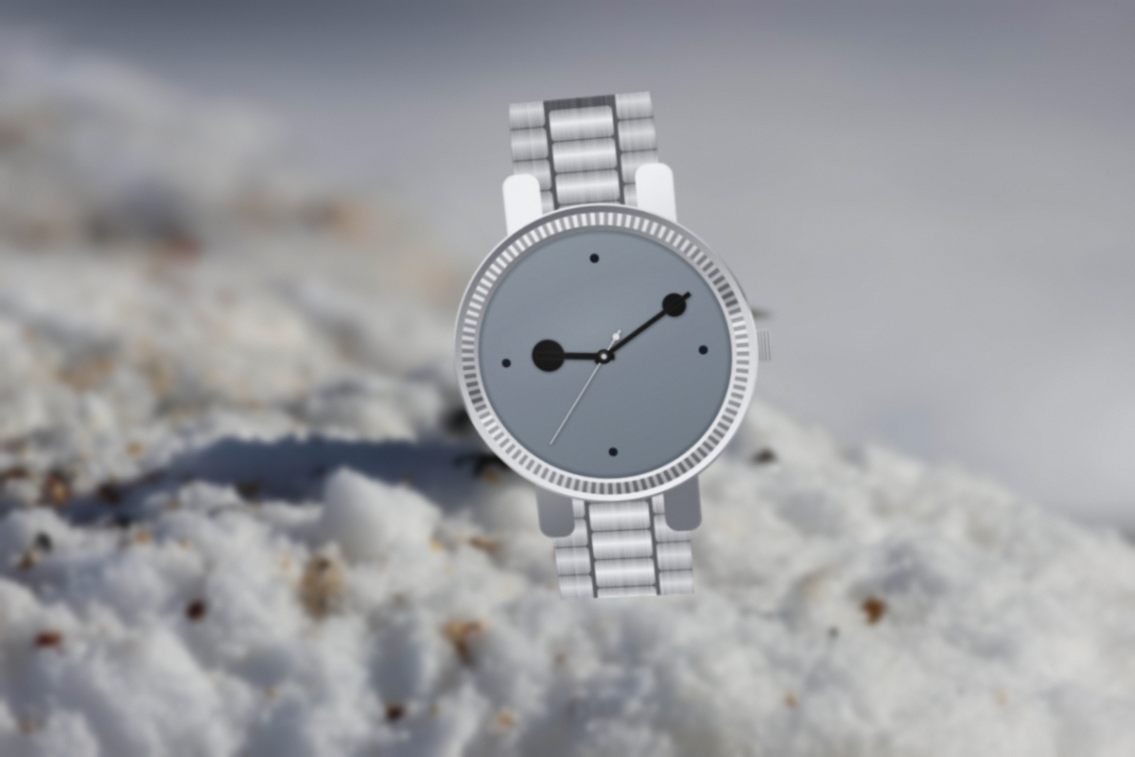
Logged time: 9,09,36
